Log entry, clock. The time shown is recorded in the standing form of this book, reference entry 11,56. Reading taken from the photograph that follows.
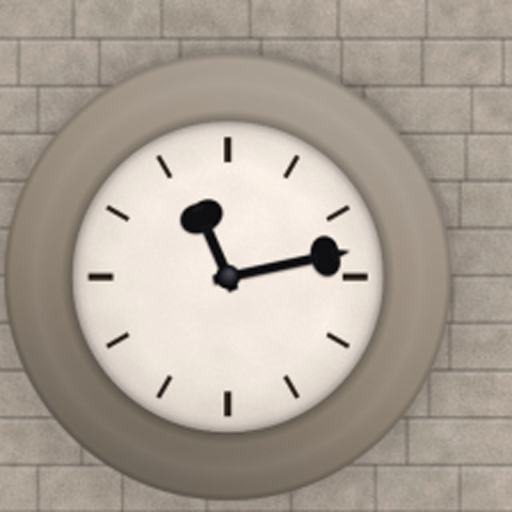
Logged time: 11,13
